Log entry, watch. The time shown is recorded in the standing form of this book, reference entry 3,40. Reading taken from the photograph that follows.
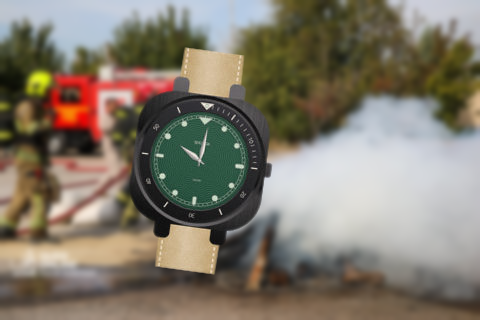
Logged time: 10,01
